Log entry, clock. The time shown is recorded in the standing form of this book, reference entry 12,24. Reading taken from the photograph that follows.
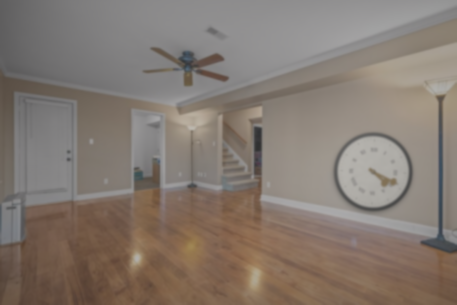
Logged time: 4,19
